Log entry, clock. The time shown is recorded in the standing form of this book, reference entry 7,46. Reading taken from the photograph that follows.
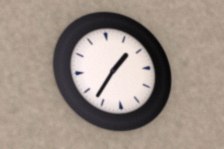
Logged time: 1,37
